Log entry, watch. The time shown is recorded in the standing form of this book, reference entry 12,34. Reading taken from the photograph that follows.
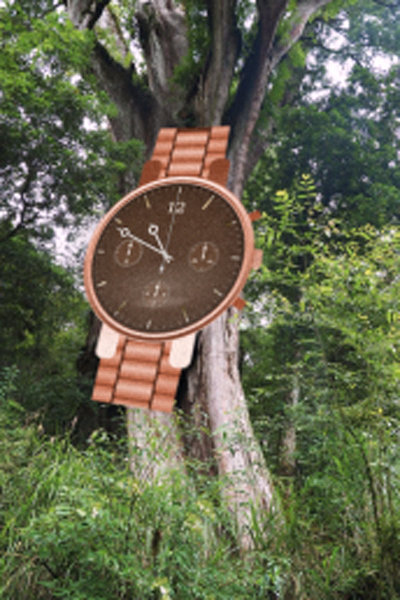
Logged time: 10,49
